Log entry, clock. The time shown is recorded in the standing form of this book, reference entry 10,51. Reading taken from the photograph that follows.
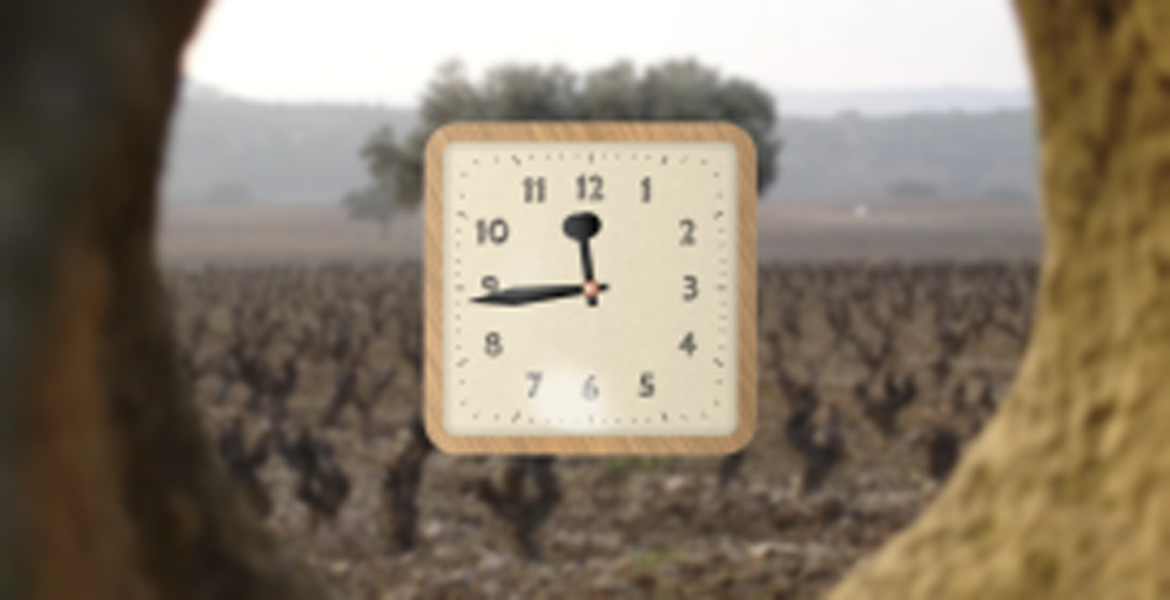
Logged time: 11,44
